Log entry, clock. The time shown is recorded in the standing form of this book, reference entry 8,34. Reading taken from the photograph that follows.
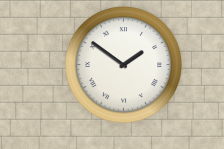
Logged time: 1,51
